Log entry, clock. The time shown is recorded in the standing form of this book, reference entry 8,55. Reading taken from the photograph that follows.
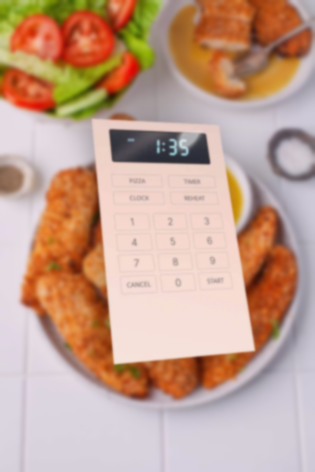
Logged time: 1,35
